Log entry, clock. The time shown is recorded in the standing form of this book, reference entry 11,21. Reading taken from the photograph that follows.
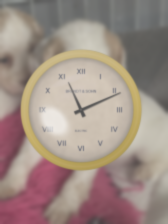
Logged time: 11,11
